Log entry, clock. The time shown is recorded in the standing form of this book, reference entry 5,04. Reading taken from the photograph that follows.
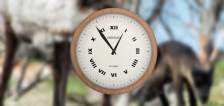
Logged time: 12,54
